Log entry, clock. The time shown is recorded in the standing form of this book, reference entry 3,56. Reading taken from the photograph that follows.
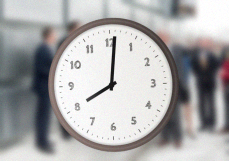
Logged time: 8,01
